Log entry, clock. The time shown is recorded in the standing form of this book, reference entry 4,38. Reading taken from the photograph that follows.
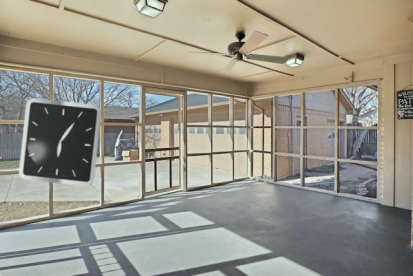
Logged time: 6,05
